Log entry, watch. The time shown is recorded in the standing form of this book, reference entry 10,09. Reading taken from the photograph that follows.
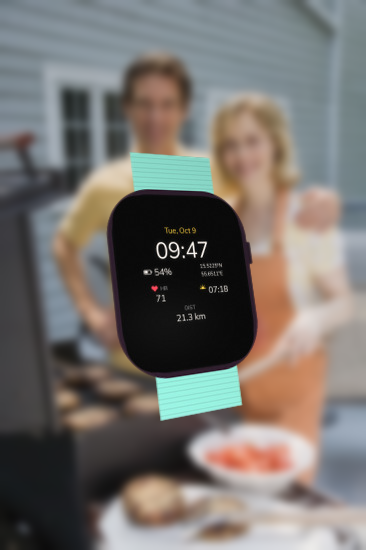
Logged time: 9,47
